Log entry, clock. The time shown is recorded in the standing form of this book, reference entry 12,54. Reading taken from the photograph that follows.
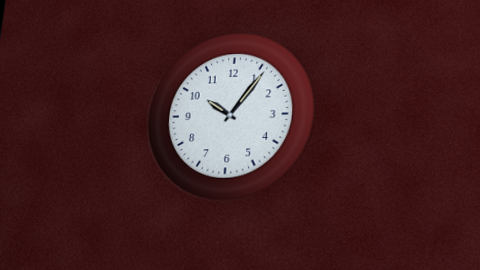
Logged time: 10,06
